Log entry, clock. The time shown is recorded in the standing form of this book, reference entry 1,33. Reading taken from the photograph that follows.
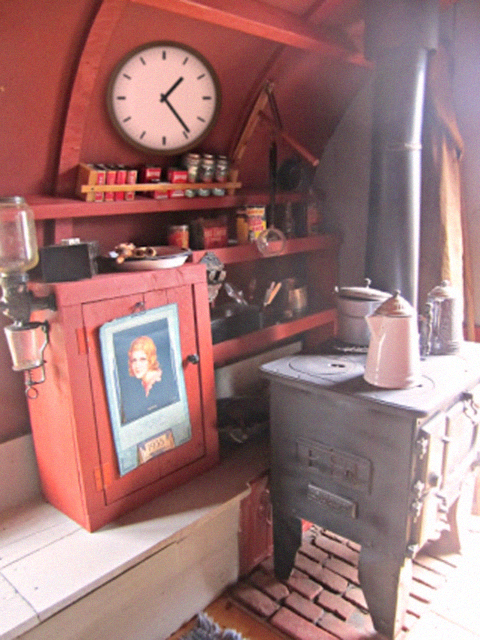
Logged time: 1,24
